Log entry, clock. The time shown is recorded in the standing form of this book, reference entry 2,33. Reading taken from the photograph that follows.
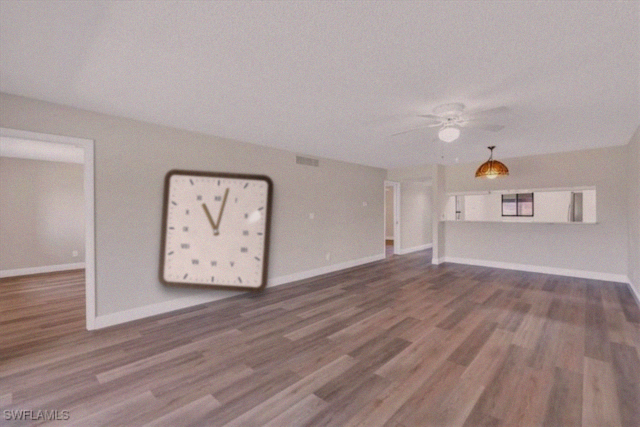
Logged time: 11,02
